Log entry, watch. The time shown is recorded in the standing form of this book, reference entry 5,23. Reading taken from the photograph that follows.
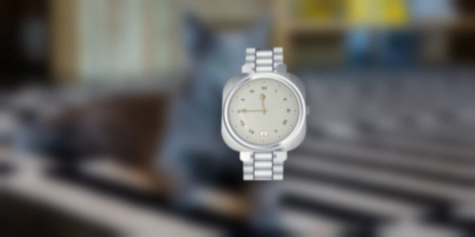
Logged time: 11,45
